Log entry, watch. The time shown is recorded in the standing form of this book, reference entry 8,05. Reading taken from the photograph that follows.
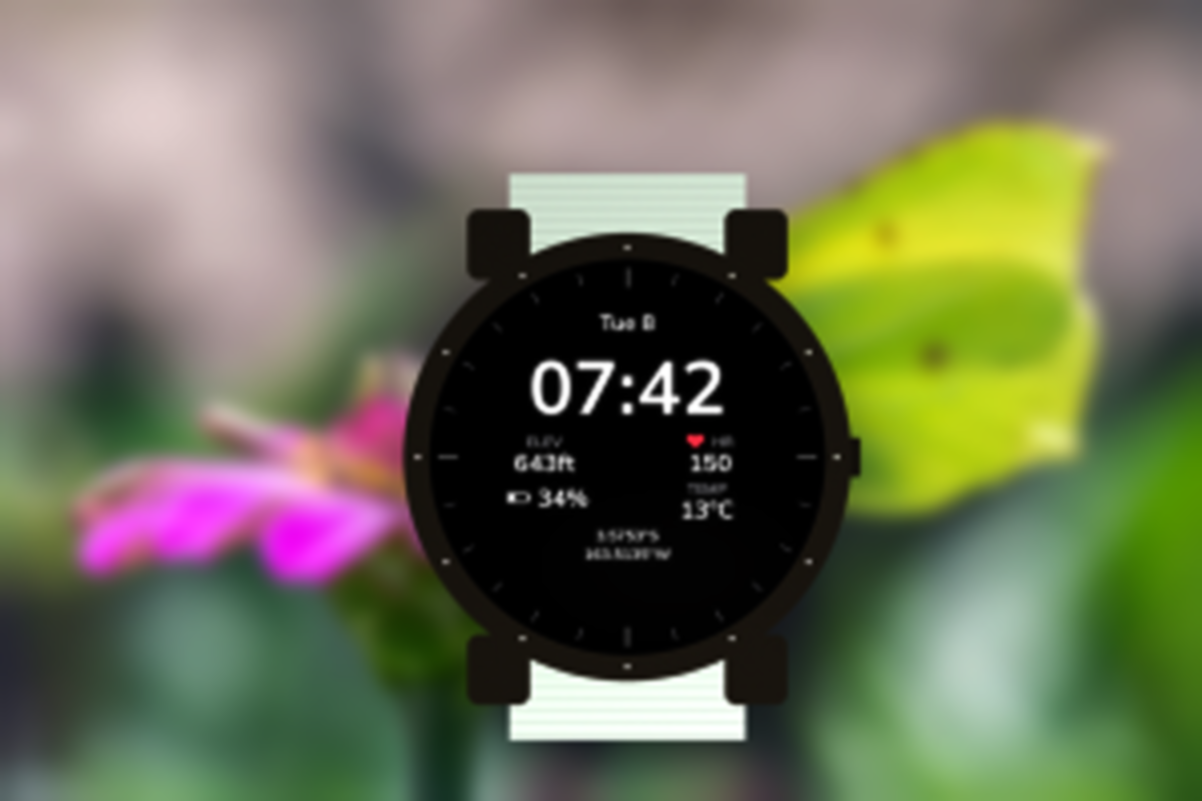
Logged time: 7,42
